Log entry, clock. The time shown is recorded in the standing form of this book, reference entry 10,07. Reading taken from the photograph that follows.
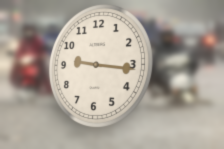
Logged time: 9,16
